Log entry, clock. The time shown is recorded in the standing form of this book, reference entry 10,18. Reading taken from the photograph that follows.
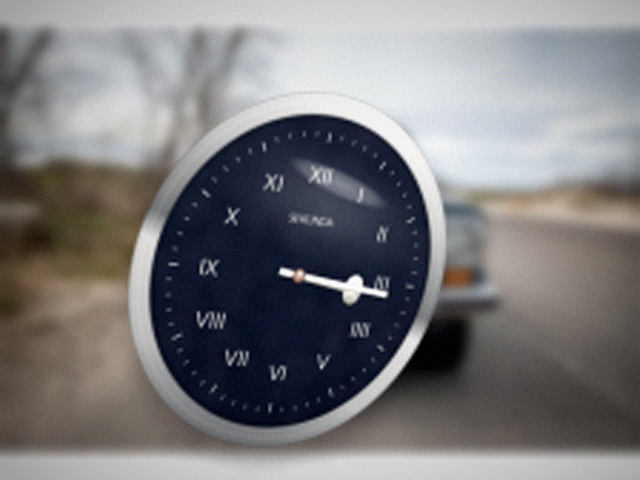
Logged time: 3,16
